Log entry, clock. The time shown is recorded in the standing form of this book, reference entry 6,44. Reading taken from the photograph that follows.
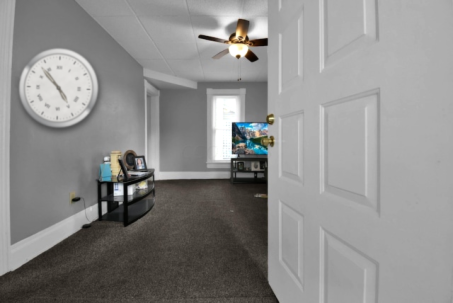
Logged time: 4,53
